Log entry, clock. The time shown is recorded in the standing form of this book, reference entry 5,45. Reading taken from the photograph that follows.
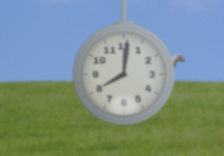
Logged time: 8,01
